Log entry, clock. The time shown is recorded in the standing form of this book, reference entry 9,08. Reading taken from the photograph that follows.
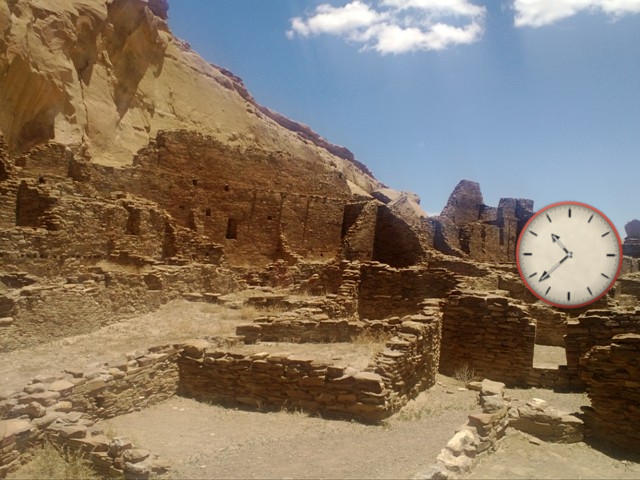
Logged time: 10,38
